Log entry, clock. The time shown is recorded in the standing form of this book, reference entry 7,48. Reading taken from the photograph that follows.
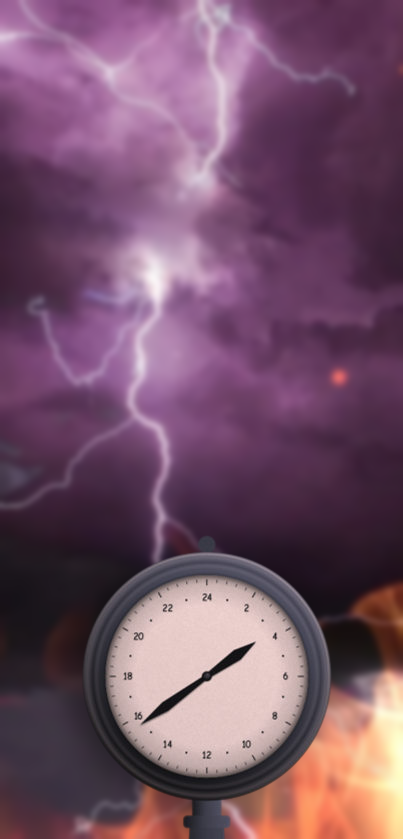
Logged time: 3,39
